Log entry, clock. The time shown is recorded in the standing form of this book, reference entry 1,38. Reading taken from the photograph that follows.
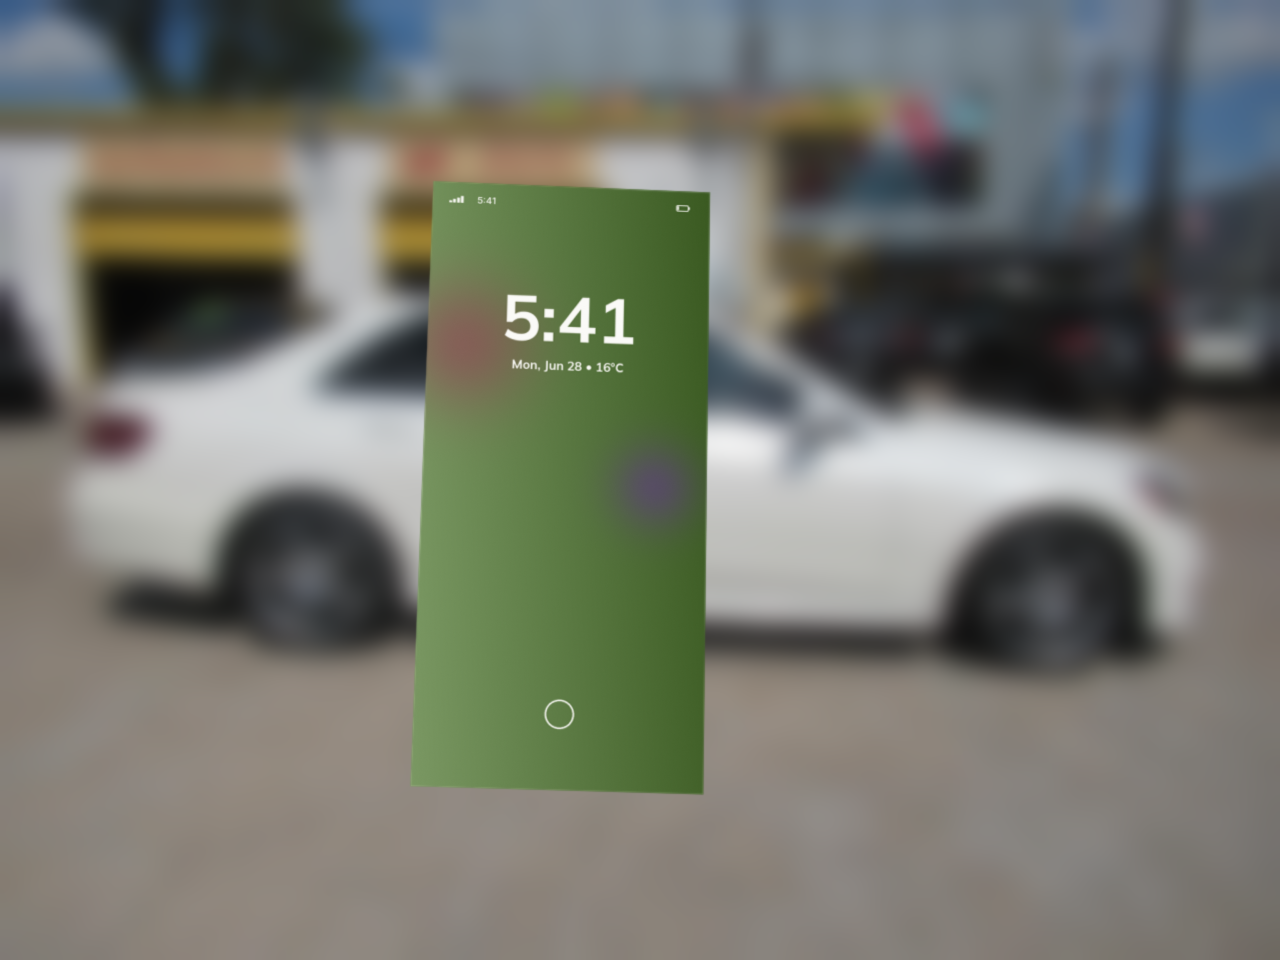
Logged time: 5,41
